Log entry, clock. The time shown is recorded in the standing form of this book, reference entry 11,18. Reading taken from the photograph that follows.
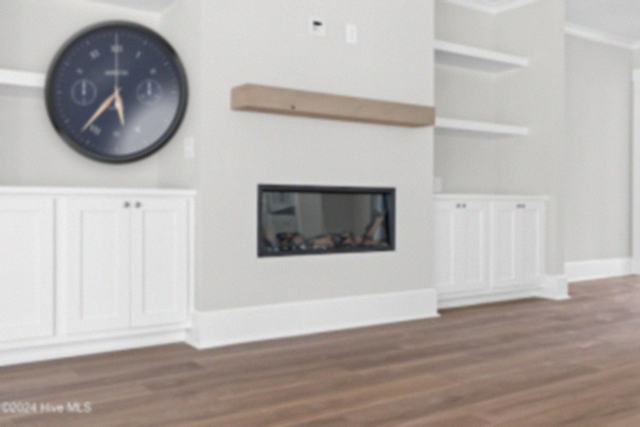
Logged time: 5,37
